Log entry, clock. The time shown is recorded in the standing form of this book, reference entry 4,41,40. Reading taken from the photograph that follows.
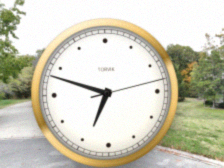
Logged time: 6,48,13
